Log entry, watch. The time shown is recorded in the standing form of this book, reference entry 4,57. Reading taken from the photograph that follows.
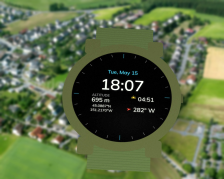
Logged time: 18,07
